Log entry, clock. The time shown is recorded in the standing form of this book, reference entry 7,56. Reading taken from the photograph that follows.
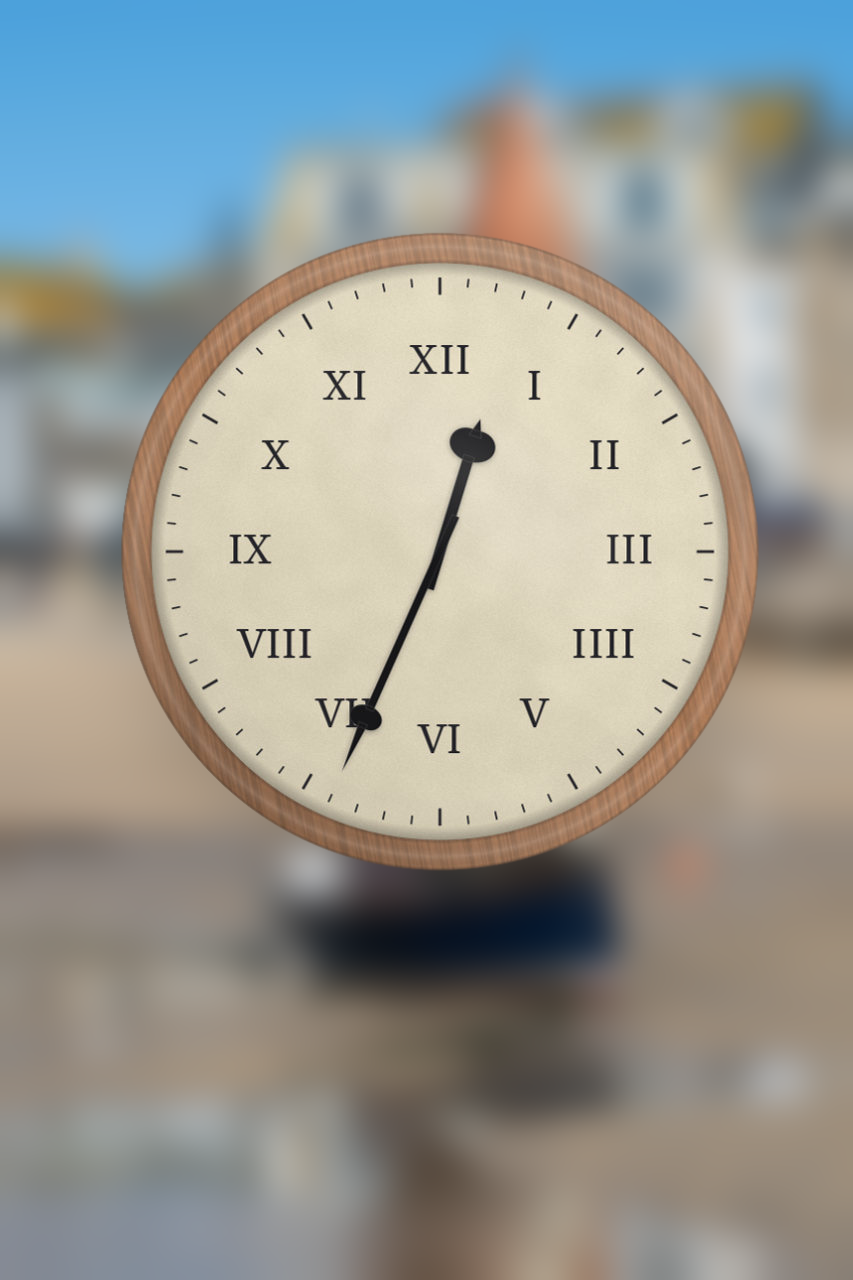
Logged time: 12,34
